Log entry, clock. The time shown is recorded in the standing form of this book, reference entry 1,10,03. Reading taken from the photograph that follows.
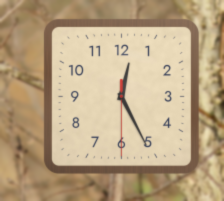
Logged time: 12,25,30
